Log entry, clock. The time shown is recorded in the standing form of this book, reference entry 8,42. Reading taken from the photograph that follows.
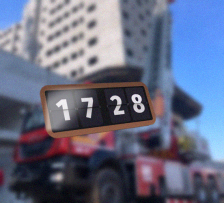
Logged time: 17,28
